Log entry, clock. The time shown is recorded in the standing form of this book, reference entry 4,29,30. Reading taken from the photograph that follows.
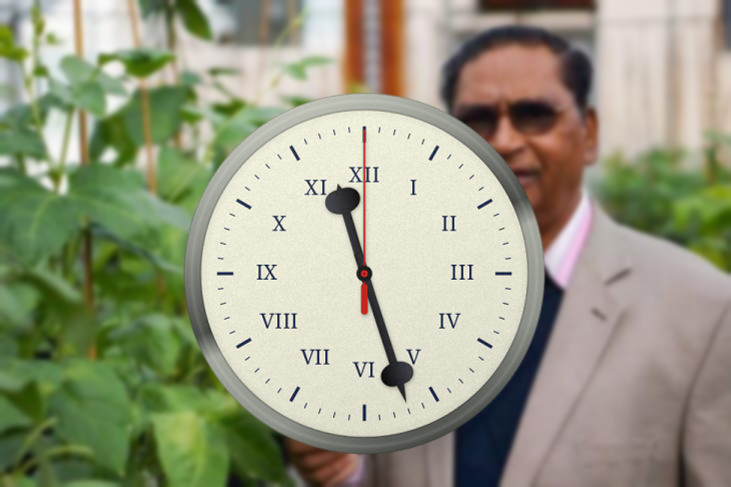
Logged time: 11,27,00
